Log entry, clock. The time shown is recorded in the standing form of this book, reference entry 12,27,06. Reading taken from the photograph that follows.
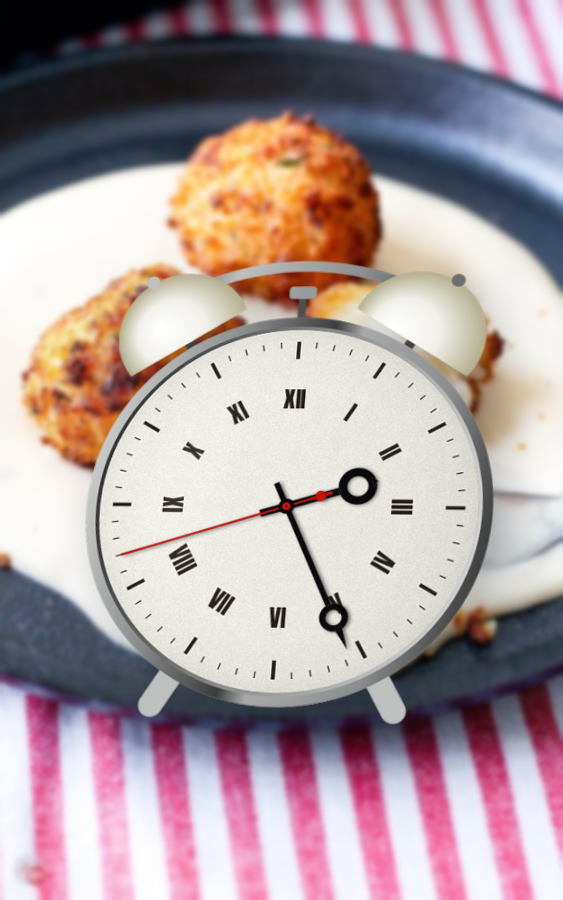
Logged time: 2,25,42
